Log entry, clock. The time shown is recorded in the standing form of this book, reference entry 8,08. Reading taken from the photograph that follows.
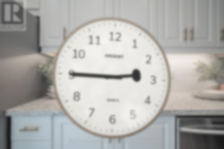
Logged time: 2,45
